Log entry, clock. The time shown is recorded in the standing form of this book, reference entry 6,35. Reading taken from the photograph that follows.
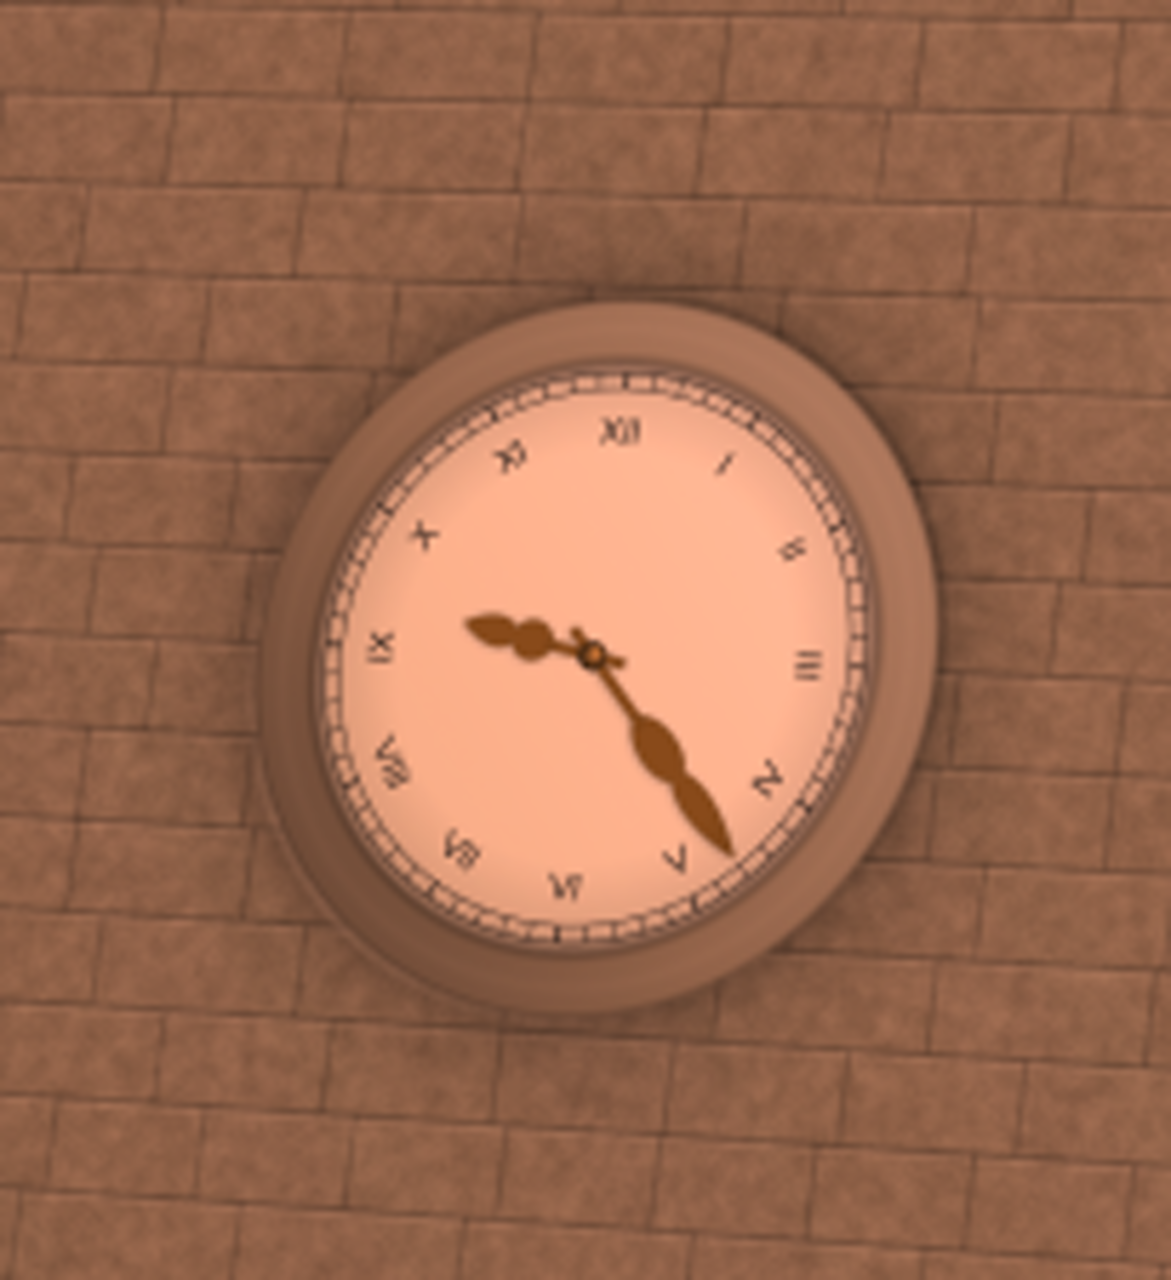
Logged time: 9,23
